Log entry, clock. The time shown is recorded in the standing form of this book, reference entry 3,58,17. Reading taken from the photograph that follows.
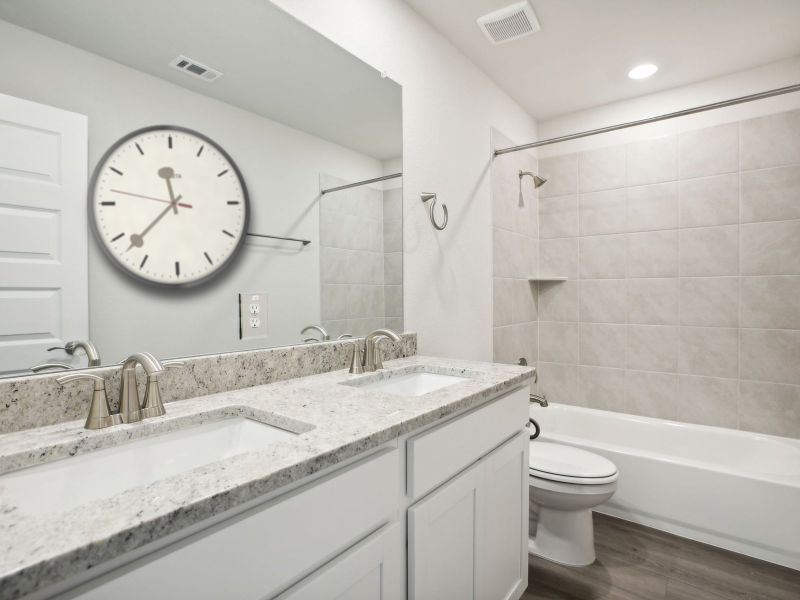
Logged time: 11,37,47
